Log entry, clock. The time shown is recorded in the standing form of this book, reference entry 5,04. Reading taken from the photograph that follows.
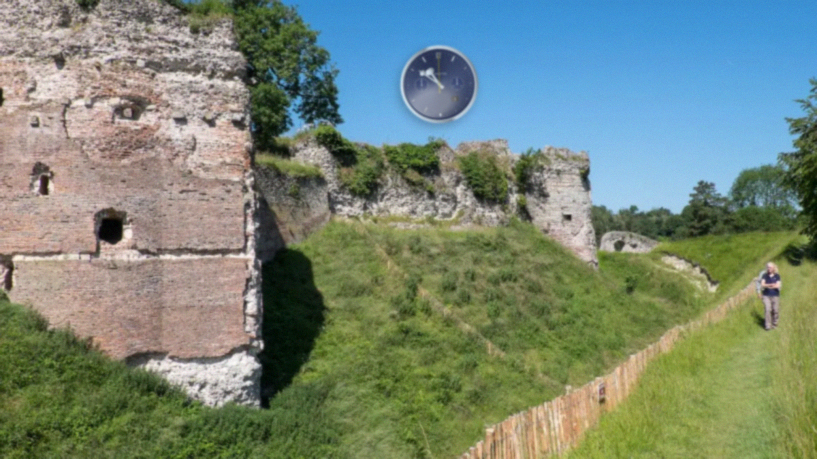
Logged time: 10,51
